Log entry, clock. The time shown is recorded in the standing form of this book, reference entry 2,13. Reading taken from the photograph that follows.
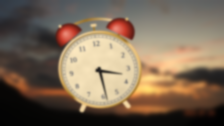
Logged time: 3,29
